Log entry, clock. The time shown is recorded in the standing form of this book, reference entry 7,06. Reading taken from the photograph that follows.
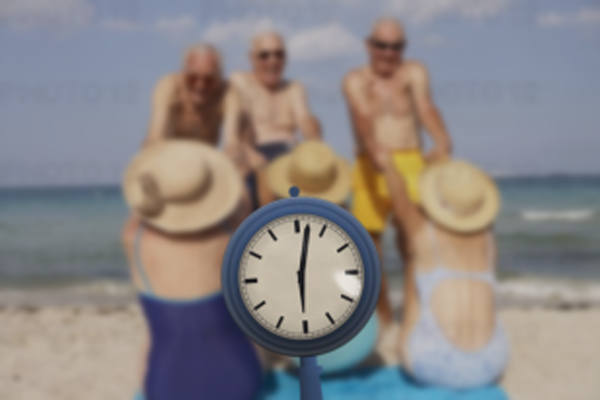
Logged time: 6,02
